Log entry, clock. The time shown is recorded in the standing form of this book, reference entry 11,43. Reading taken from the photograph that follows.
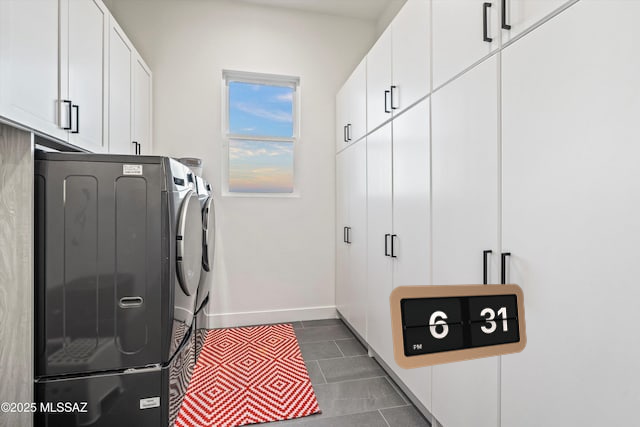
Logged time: 6,31
